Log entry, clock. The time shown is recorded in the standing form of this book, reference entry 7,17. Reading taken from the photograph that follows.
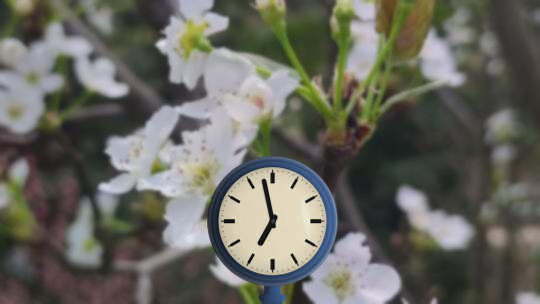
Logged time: 6,58
